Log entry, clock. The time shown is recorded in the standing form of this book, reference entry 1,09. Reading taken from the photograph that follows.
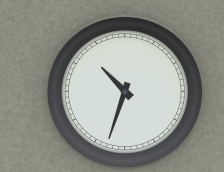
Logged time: 10,33
